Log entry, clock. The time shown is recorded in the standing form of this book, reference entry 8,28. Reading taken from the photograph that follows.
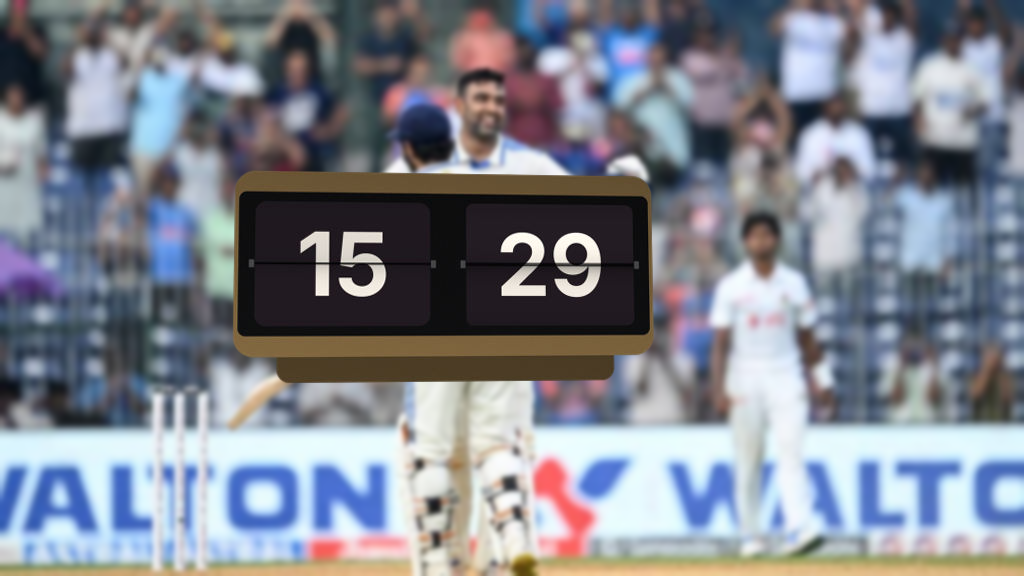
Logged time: 15,29
